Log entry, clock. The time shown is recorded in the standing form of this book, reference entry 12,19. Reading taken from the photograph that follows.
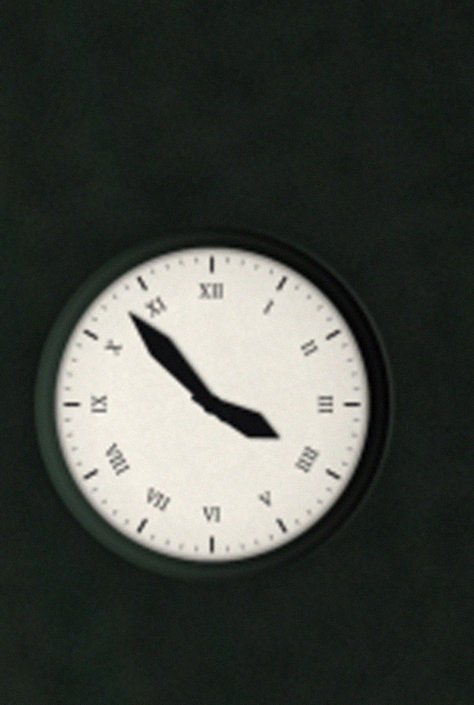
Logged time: 3,53
